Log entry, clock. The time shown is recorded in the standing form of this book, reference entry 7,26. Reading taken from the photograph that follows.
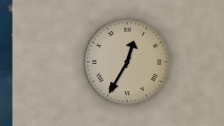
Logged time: 12,35
